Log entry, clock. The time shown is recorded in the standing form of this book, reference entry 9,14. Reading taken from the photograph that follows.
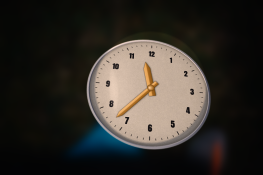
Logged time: 11,37
